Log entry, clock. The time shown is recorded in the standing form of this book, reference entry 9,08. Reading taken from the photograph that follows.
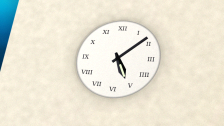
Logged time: 5,08
